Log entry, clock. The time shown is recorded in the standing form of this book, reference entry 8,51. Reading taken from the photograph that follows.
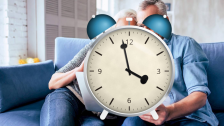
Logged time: 3,58
